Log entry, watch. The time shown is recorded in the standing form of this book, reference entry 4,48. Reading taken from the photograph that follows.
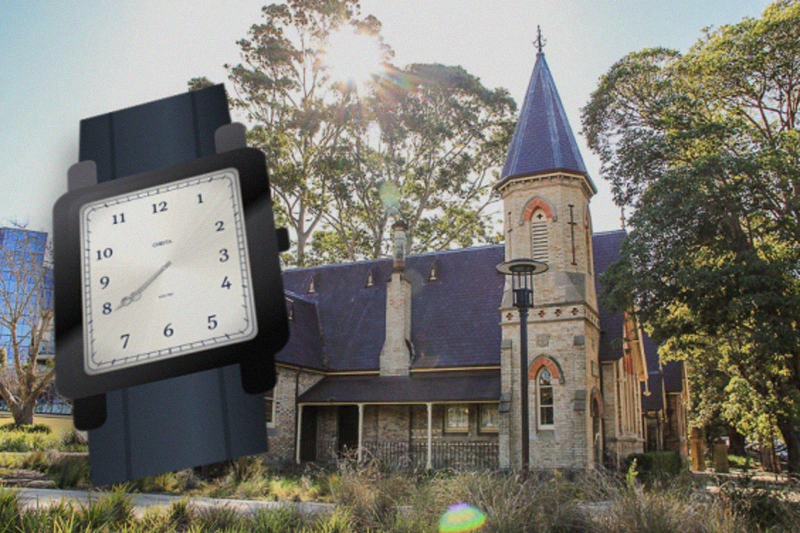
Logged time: 7,39
